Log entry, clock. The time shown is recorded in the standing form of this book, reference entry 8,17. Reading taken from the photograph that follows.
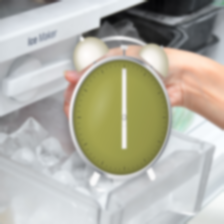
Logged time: 6,00
